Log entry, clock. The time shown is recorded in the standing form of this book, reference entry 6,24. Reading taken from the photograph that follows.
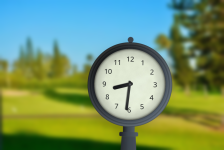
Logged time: 8,31
